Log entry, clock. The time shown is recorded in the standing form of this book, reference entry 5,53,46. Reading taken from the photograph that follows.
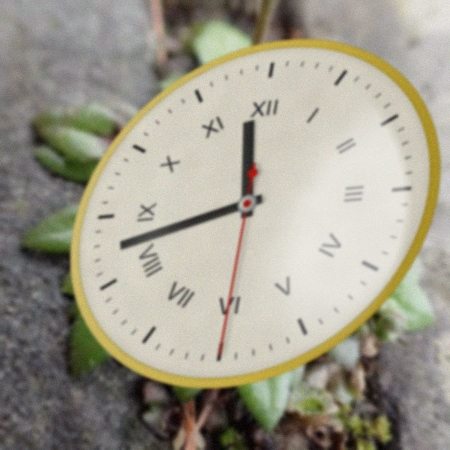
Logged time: 11,42,30
